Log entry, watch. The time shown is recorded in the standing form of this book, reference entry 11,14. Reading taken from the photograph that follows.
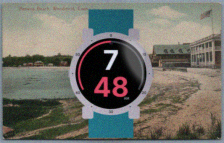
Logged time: 7,48
